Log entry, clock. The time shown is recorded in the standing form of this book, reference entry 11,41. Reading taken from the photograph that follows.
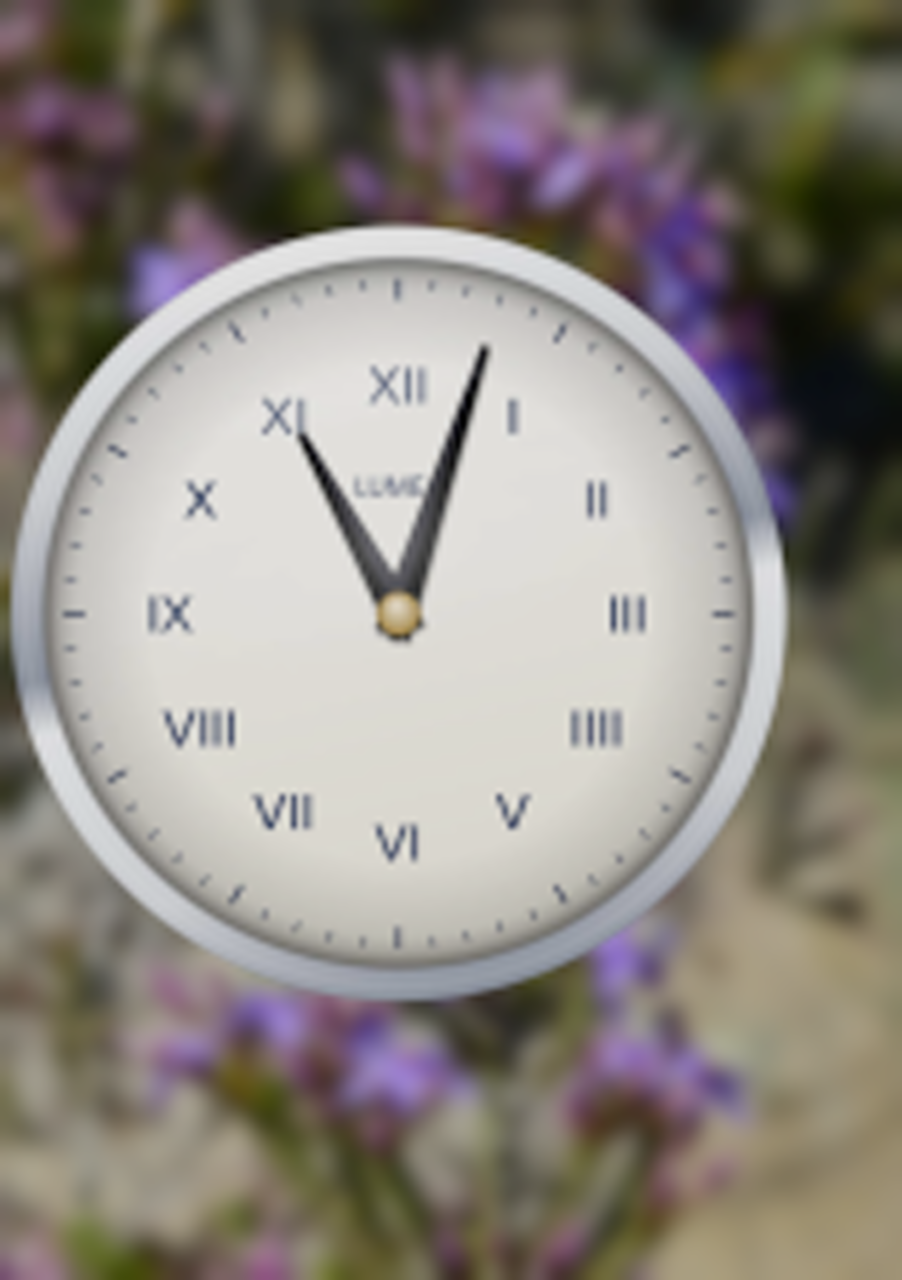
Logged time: 11,03
